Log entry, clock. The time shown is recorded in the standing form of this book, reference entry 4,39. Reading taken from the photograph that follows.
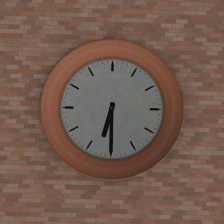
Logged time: 6,30
